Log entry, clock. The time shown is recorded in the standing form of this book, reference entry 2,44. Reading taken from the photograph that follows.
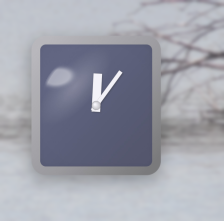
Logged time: 12,06
